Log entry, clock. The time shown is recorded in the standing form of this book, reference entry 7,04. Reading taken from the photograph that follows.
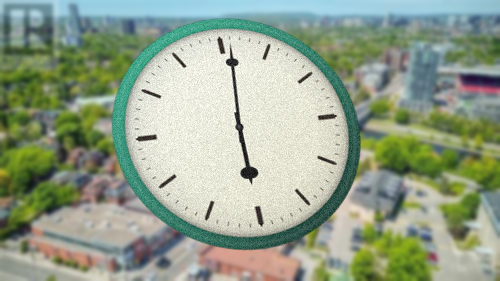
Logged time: 6,01
